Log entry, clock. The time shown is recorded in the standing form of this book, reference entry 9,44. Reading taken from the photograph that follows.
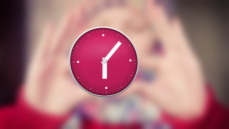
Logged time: 6,07
